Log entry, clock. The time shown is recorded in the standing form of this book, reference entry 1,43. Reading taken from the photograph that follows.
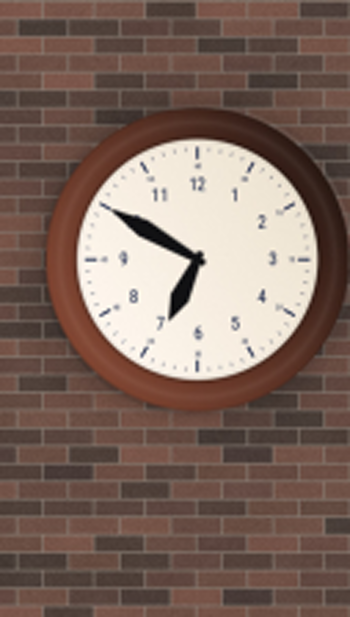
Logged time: 6,50
